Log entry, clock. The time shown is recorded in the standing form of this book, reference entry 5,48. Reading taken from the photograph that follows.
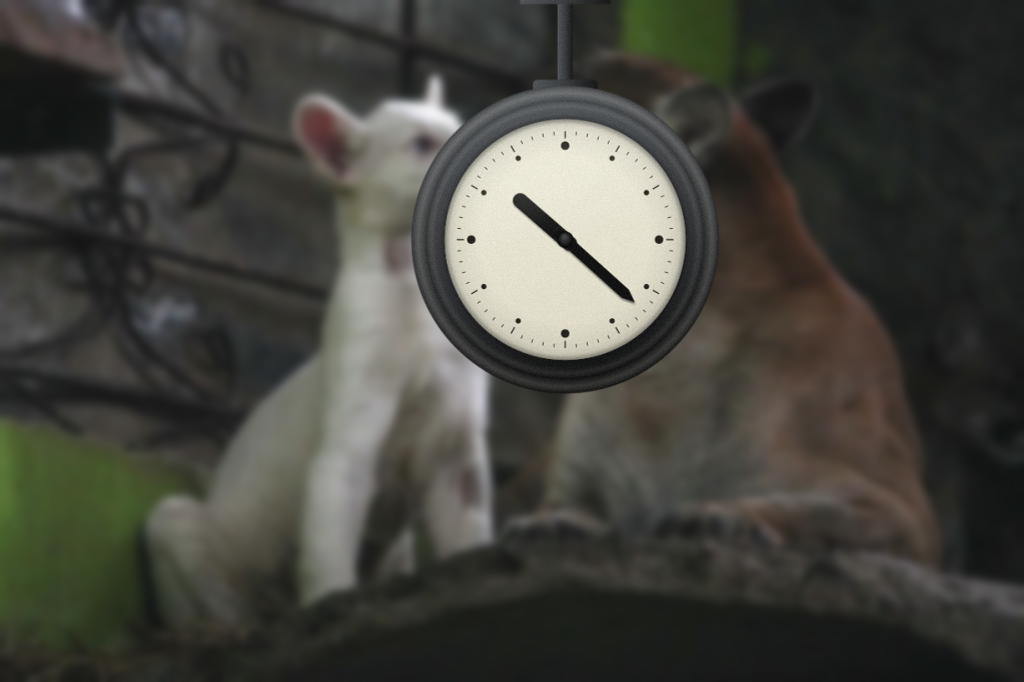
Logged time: 10,22
